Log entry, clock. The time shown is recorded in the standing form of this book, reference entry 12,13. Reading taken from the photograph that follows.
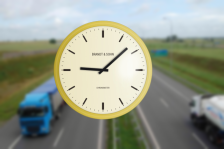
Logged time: 9,08
